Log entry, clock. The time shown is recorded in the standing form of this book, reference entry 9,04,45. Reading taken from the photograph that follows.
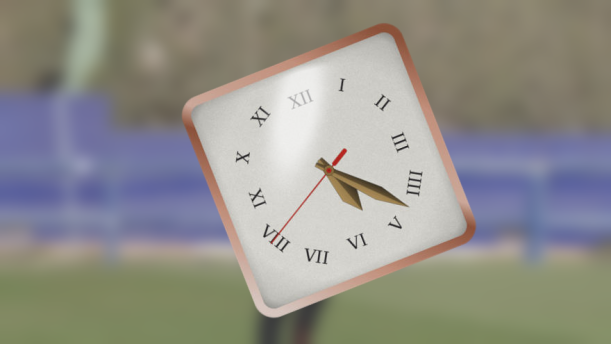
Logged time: 5,22,40
